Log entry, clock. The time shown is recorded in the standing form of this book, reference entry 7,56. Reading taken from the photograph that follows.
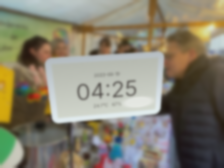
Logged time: 4,25
